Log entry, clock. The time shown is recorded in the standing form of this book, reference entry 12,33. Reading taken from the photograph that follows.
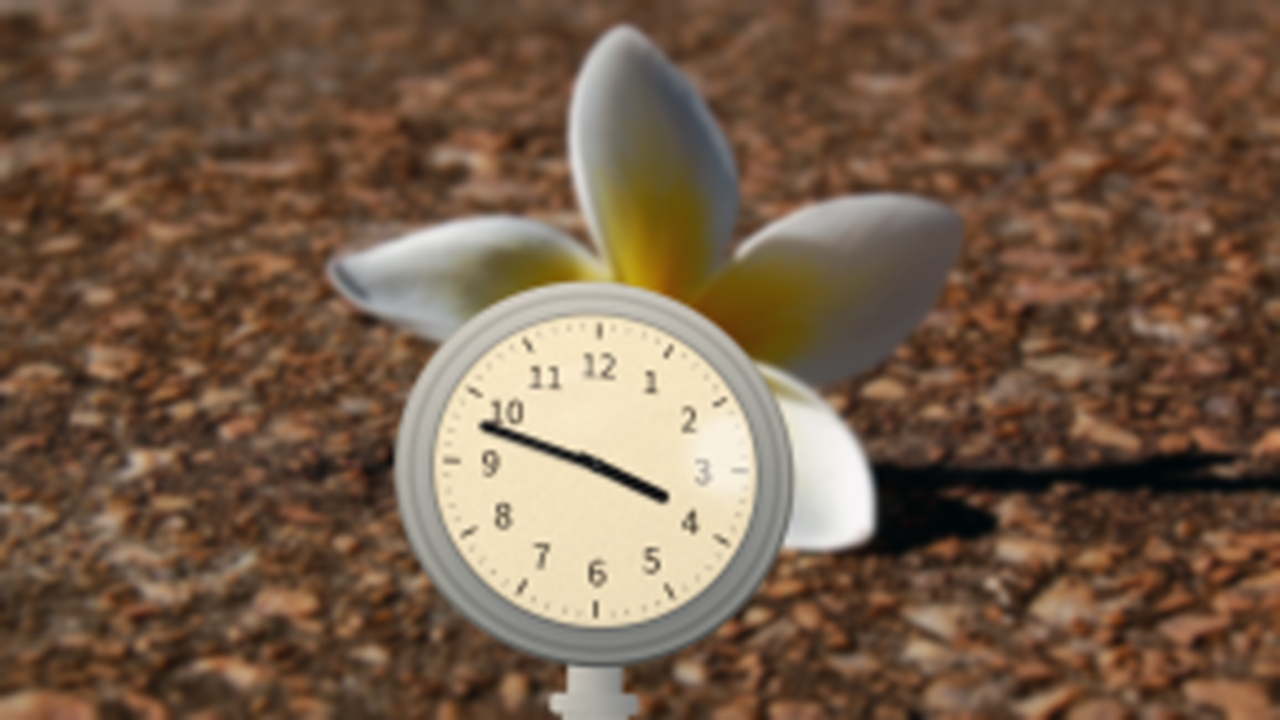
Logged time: 3,48
